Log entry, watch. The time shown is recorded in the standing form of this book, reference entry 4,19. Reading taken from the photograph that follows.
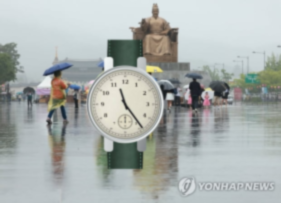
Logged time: 11,24
